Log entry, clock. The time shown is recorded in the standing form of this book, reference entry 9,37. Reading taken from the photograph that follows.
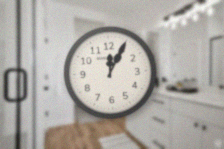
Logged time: 12,05
